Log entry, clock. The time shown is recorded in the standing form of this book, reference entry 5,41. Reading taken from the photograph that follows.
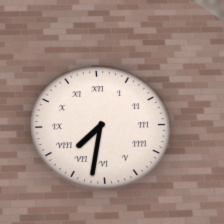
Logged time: 7,32
